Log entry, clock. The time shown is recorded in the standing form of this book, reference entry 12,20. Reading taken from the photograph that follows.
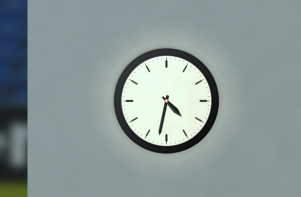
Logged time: 4,32
